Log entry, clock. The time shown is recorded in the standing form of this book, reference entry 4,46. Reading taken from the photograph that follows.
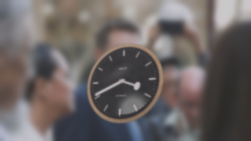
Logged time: 3,41
